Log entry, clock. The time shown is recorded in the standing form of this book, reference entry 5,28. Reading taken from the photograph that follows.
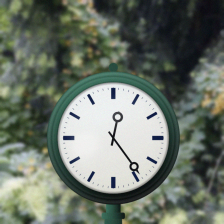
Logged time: 12,24
